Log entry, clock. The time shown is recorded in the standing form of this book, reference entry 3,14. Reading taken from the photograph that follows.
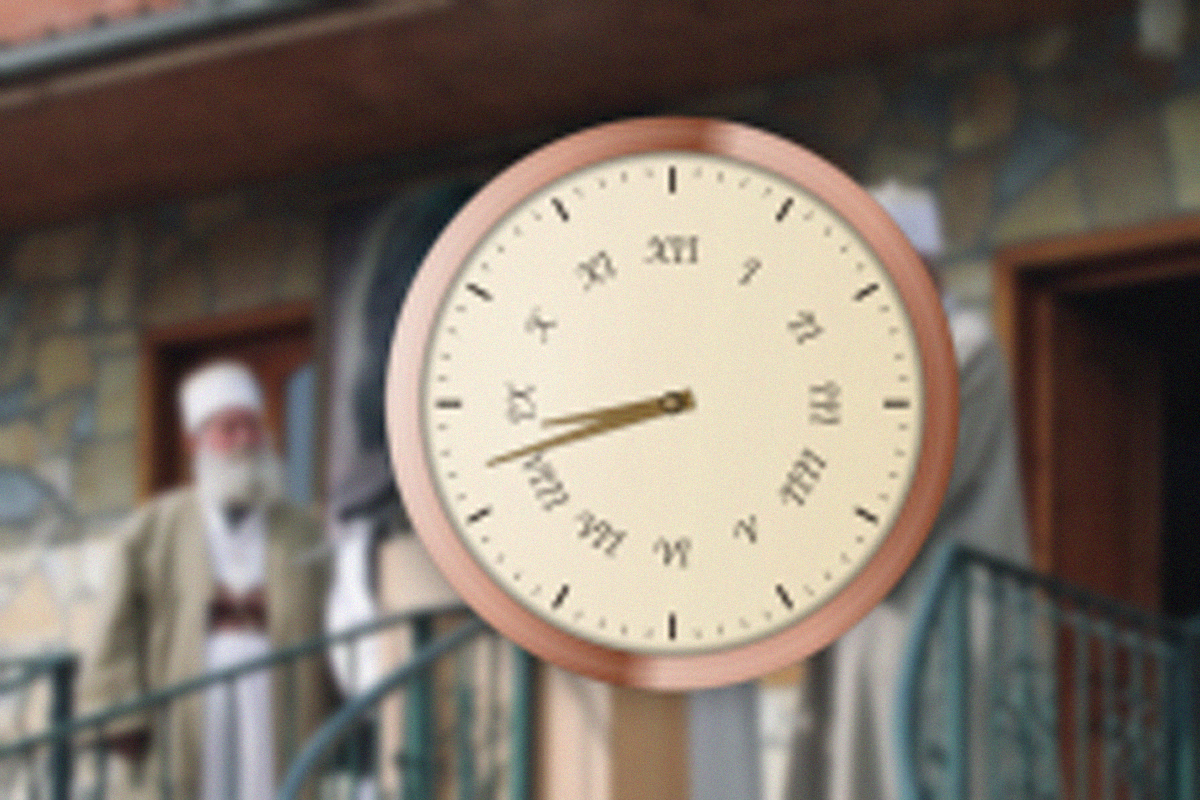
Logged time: 8,42
